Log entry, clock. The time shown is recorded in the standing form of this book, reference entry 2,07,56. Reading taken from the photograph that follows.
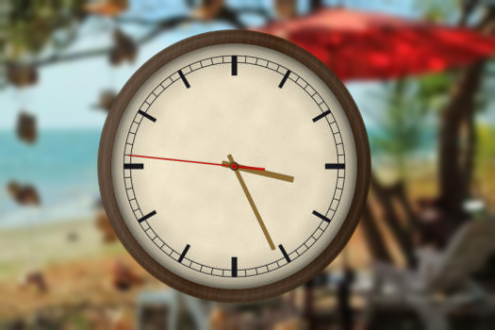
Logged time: 3,25,46
